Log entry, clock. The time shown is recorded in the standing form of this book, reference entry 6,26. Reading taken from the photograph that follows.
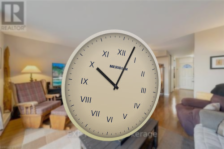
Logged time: 10,03
